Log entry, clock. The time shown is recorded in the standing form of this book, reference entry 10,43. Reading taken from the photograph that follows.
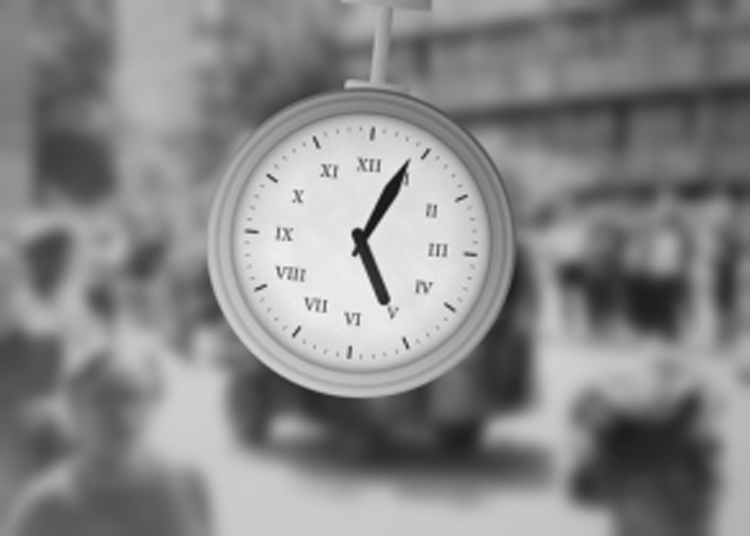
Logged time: 5,04
